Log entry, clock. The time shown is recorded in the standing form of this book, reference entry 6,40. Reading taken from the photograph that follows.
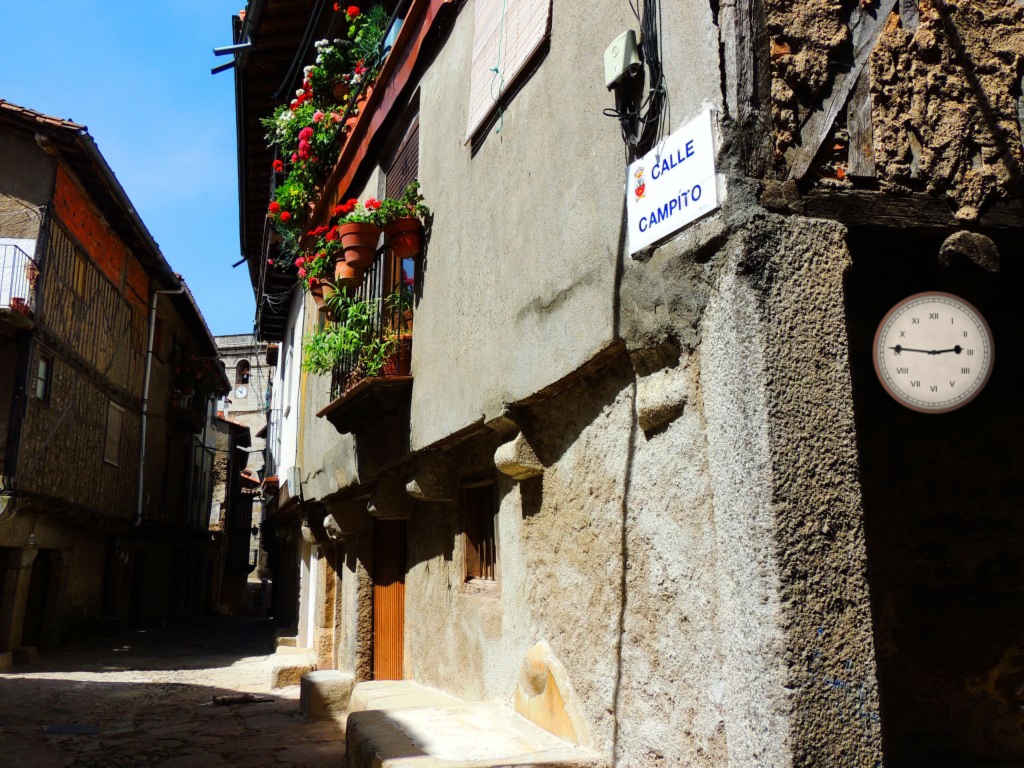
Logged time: 2,46
